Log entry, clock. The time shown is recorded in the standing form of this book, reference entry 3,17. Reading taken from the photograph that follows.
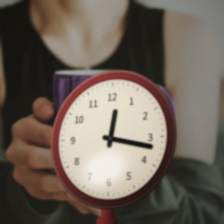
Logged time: 12,17
